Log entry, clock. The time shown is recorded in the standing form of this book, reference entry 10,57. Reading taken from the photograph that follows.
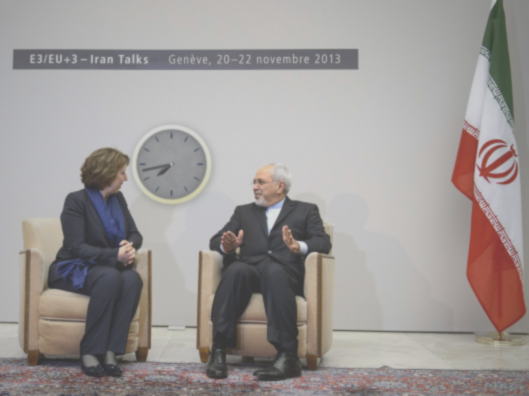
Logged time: 7,43
